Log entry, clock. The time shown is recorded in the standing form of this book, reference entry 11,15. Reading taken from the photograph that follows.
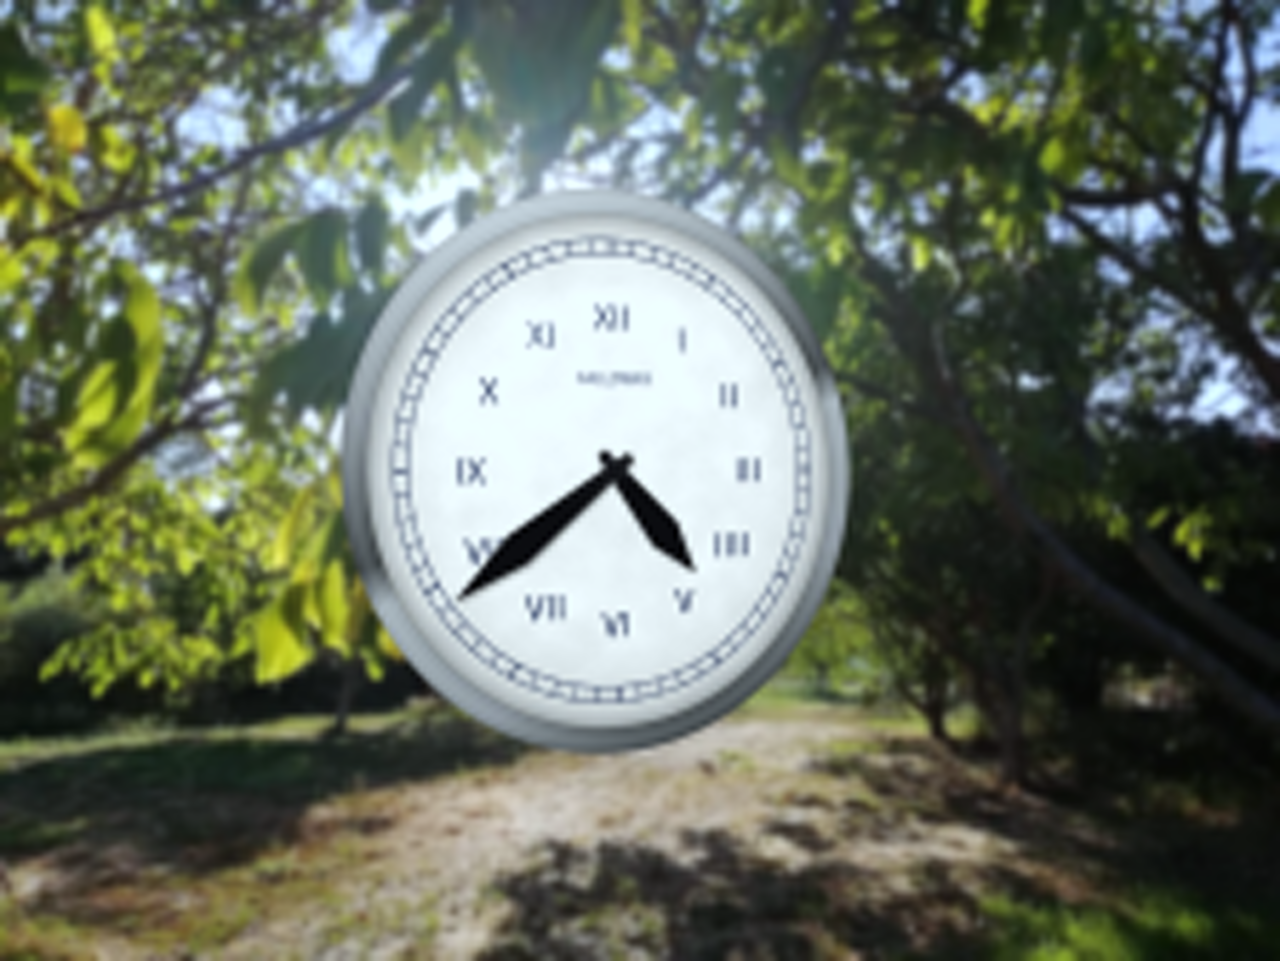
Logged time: 4,39
